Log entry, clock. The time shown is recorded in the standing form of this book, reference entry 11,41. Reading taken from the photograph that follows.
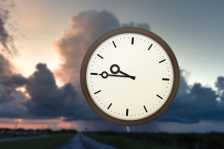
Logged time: 9,45
